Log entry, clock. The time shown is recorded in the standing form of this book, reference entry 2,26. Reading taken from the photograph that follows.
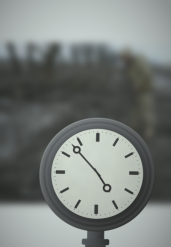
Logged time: 4,53
